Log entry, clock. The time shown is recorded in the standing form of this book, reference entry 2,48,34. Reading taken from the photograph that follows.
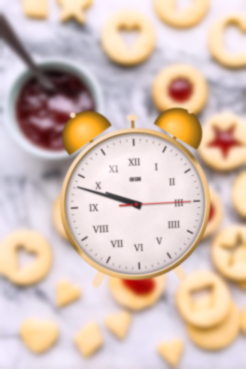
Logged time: 9,48,15
